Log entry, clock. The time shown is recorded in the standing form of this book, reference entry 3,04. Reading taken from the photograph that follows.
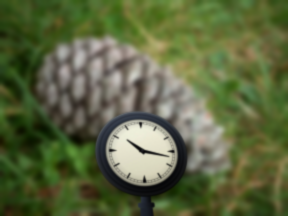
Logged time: 10,17
